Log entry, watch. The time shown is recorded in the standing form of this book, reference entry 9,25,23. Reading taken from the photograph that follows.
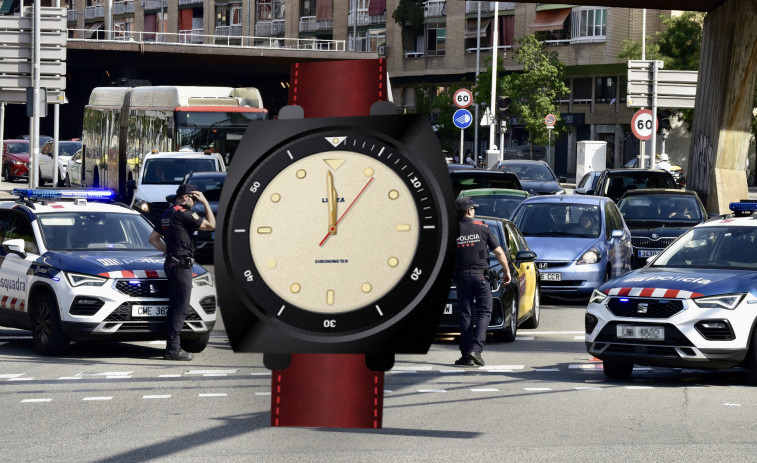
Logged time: 11,59,06
